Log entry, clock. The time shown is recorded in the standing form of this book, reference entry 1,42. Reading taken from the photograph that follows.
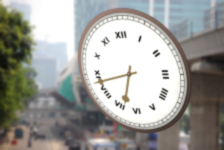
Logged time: 6,43
